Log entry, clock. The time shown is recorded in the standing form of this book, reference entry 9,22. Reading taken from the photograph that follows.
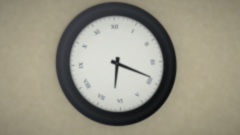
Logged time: 6,19
